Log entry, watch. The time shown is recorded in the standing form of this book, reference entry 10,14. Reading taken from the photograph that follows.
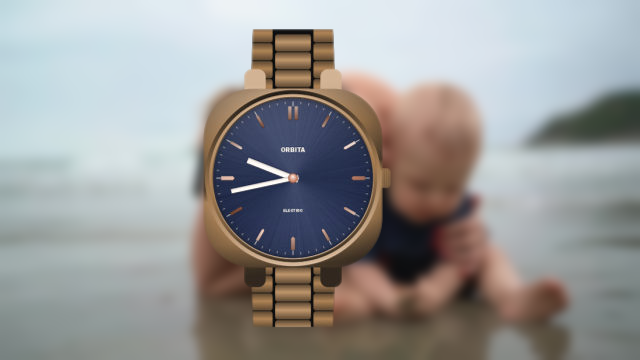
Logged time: 9,43
